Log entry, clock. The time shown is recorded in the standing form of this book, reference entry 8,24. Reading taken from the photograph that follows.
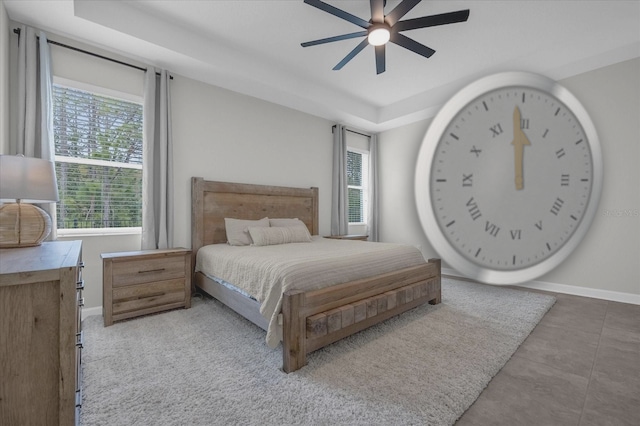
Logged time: 11,59
